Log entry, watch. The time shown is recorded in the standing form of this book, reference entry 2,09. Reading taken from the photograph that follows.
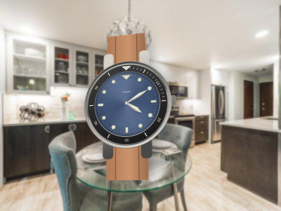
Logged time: 4,10
